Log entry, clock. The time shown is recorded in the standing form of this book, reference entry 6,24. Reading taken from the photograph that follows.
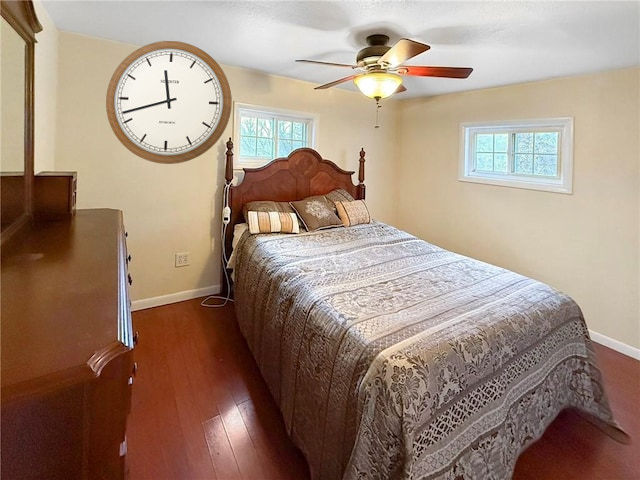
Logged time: 11,42
